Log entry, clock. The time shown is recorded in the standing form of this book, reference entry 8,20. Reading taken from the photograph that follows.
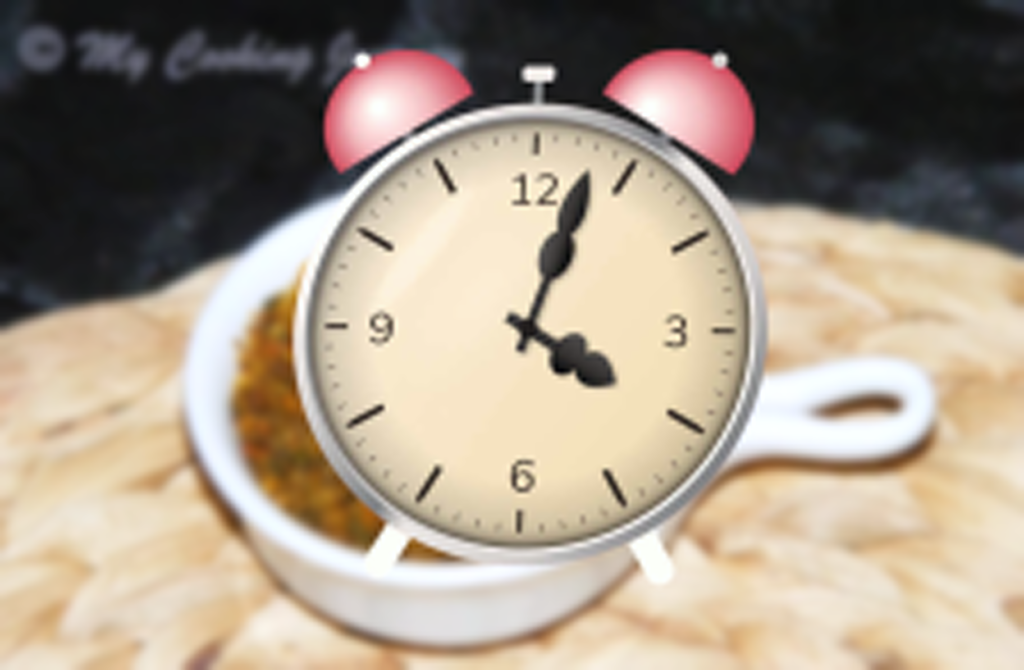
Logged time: 4,03
